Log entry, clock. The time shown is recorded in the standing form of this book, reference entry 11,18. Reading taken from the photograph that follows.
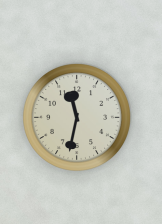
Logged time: 11,32
